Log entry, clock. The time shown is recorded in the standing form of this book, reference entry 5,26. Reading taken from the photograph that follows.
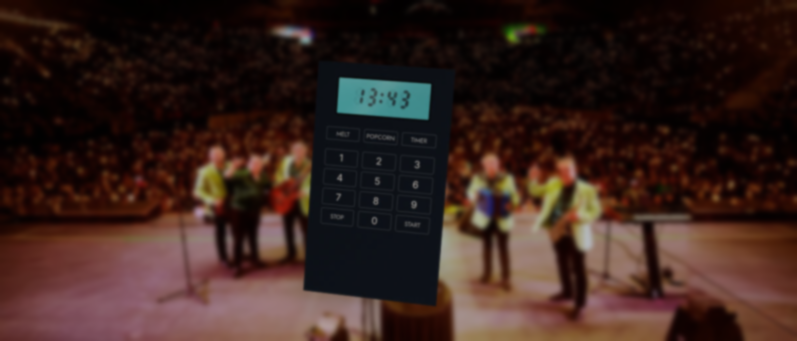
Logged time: 13,43
